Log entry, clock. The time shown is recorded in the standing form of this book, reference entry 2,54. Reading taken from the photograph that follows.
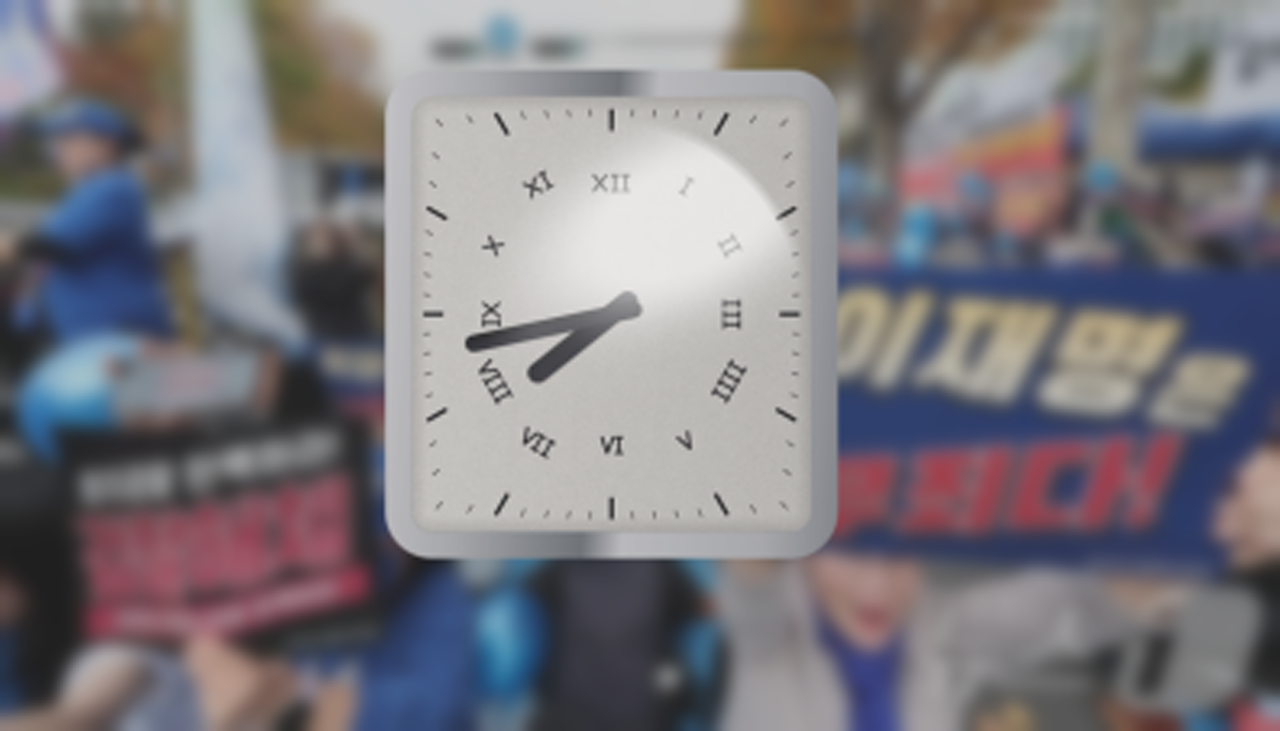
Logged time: 7,43
